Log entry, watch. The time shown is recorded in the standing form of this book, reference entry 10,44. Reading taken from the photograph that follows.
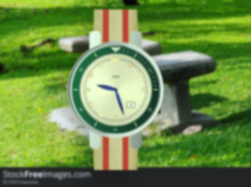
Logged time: 9,27
